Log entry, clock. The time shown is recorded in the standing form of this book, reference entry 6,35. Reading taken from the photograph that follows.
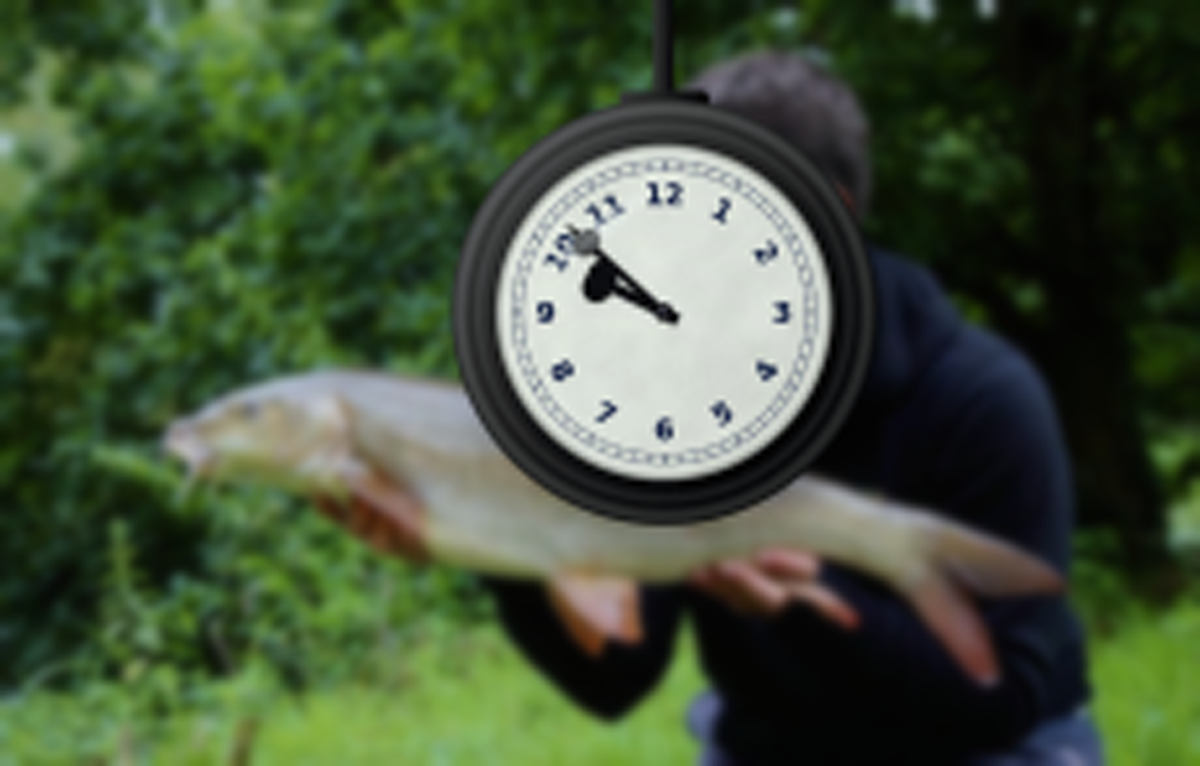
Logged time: 9,52
